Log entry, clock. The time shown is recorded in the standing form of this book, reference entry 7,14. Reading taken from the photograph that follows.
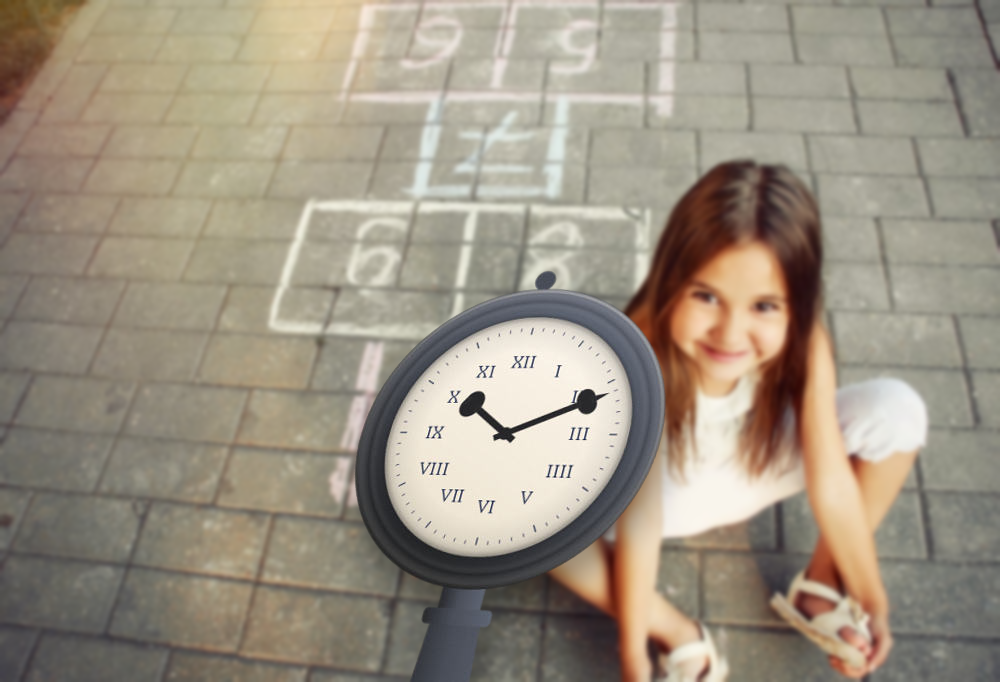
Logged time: 10,11
